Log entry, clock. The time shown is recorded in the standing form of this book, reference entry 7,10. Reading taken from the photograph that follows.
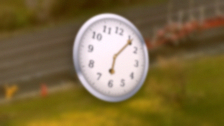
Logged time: 6,06
